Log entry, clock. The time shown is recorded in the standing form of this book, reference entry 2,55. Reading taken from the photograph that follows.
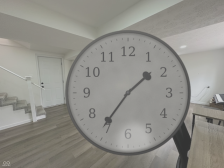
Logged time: 1,36
